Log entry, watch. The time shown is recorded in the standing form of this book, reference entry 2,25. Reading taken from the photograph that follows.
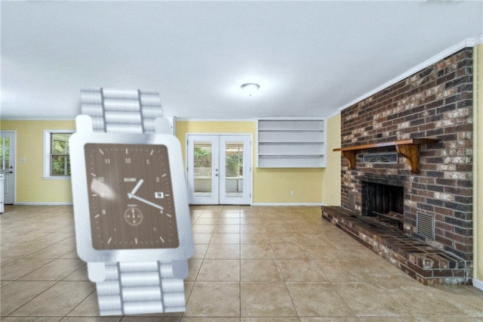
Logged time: 1,19
